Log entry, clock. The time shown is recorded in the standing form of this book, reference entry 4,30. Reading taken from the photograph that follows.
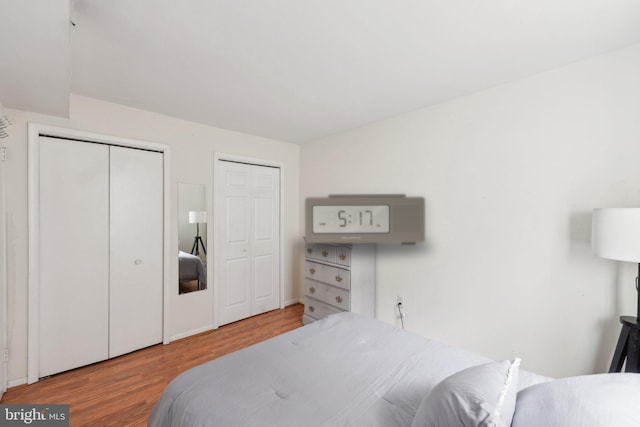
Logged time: 5,17
